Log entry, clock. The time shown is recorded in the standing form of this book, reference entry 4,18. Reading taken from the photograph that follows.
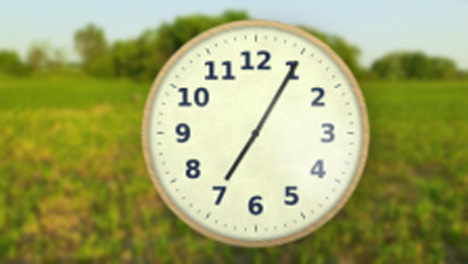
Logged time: 7,05
